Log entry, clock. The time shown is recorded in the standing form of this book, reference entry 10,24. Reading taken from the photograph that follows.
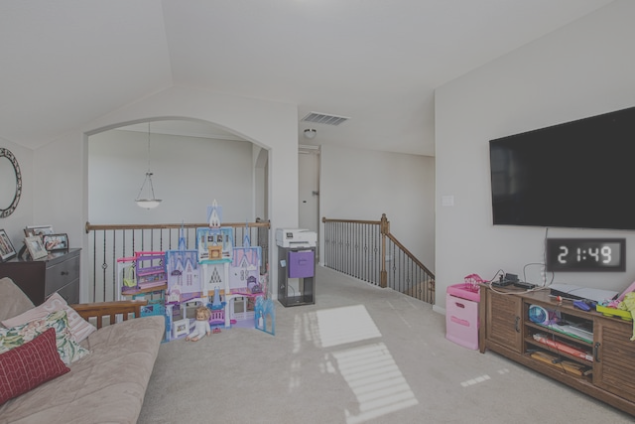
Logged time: 21,49
